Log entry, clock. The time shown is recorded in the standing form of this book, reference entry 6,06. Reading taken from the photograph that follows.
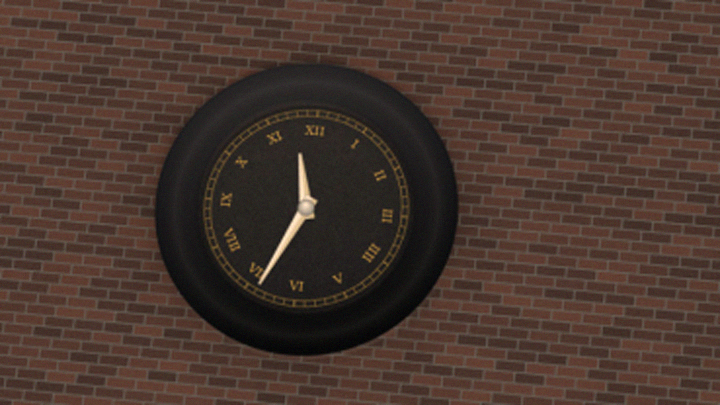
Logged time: 11,34
